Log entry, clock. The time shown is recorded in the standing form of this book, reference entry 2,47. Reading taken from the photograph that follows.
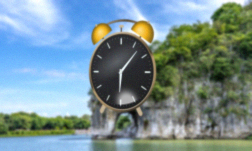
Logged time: 6,07
